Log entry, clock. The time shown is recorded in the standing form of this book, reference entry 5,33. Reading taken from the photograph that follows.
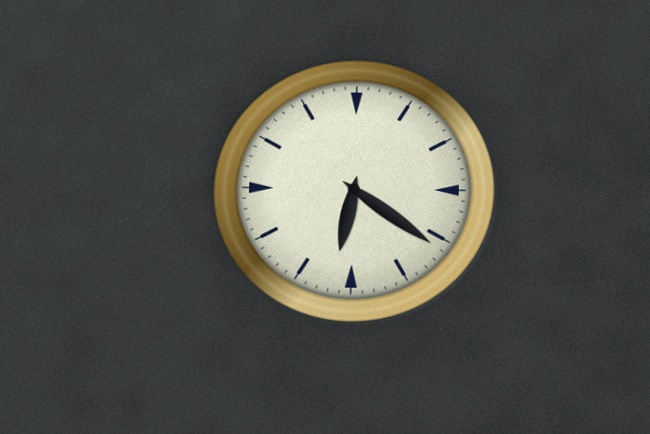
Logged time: 6,21
